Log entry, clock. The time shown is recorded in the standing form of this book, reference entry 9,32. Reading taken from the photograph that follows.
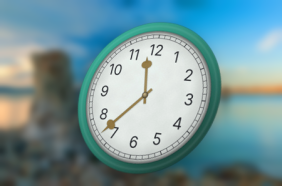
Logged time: 11,37
